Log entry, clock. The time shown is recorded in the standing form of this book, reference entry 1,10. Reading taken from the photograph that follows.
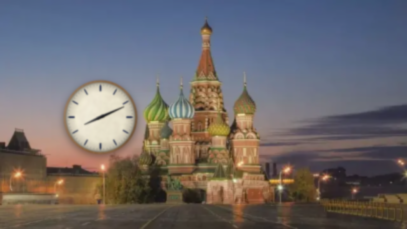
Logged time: 8,11
